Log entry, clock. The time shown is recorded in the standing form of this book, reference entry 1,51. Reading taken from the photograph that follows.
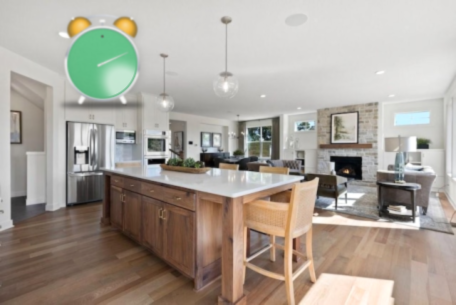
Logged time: 2,11
